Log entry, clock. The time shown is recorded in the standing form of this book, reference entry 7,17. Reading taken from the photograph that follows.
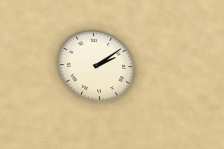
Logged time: 2,09
